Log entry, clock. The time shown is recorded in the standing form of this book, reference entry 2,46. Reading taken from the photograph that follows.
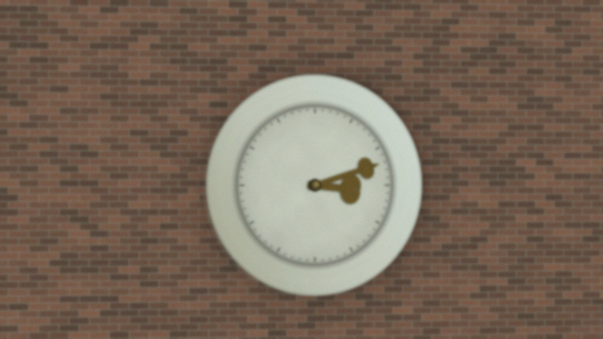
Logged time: 3,12
